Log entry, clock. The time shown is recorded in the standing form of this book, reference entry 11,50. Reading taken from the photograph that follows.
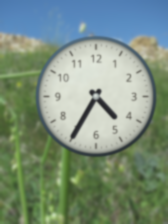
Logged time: 4,35
